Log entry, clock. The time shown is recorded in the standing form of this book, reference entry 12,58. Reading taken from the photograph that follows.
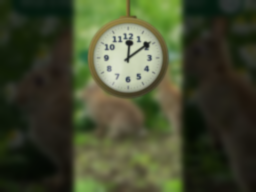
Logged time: 12,09
